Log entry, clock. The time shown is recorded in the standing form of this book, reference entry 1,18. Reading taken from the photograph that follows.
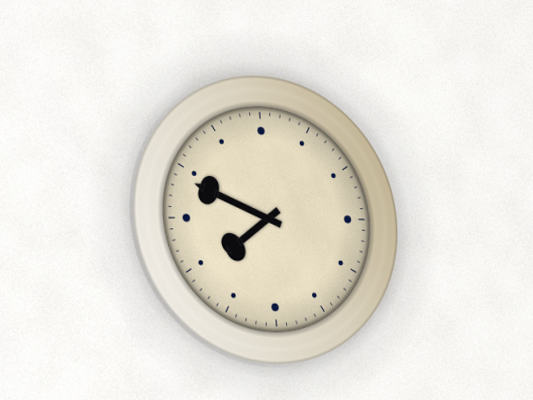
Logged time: 7,49
